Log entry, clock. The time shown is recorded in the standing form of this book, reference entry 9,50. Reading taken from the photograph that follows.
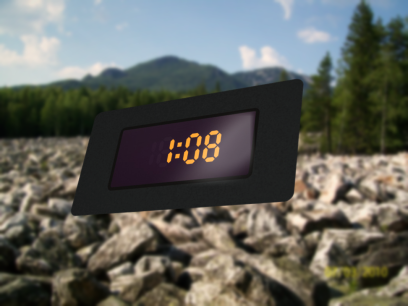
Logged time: 1,08
